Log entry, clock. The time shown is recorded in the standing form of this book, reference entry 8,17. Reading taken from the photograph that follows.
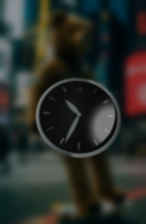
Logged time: 10,34
